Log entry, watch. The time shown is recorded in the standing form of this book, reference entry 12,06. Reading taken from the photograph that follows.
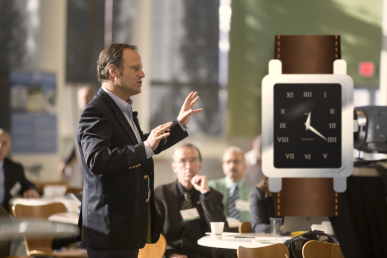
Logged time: 12,21
